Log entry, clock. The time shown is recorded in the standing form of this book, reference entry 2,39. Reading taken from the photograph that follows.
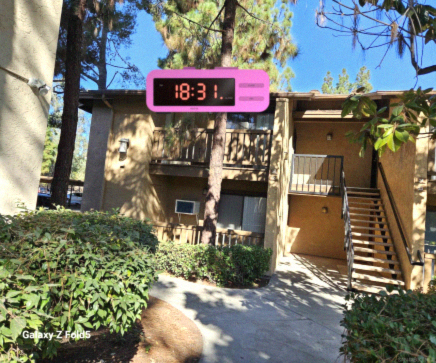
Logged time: 18,31
